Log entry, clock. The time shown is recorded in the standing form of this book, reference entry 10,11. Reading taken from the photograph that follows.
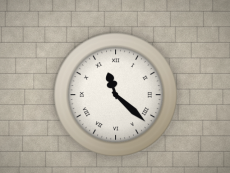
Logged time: 11,22
